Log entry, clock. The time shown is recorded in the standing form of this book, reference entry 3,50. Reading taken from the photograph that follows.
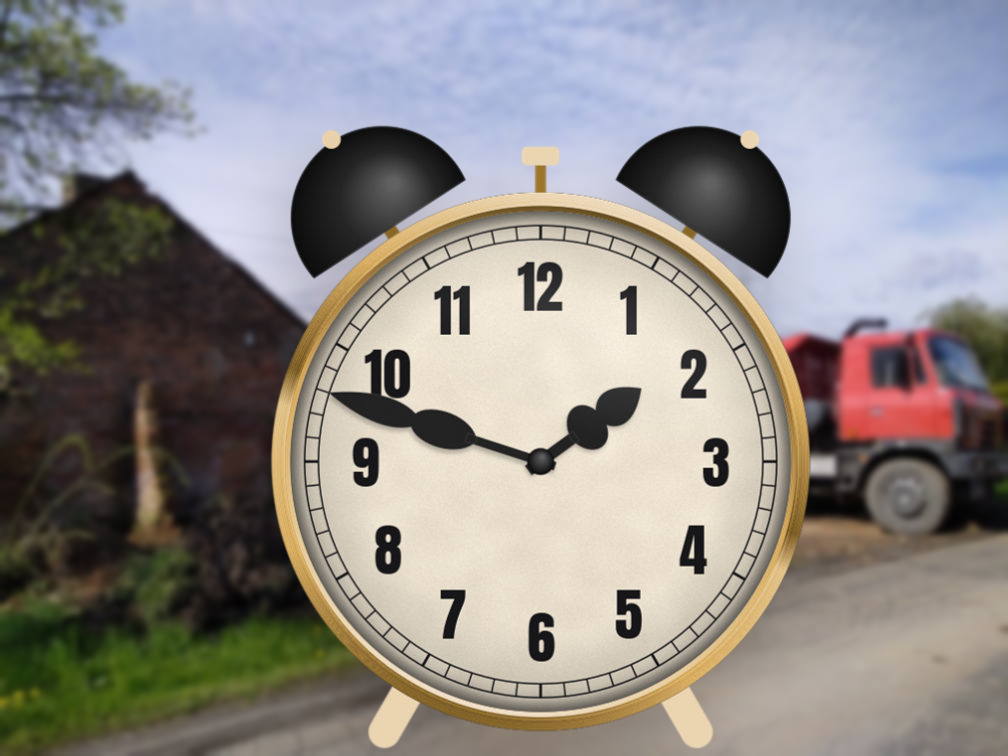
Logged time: 1,48
